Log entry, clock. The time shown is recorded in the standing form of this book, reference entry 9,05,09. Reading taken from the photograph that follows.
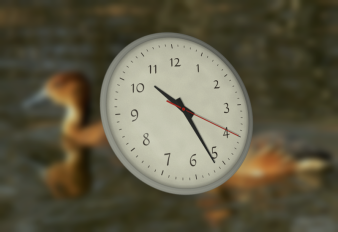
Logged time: 10,26,20
